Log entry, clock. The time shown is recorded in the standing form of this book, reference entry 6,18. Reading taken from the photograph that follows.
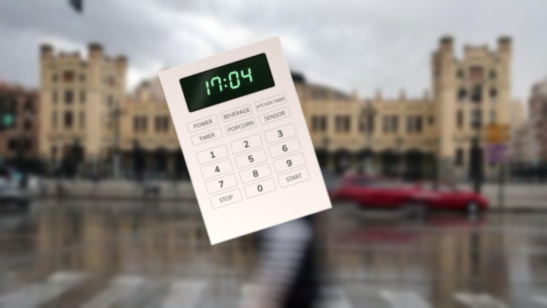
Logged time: 17,04
